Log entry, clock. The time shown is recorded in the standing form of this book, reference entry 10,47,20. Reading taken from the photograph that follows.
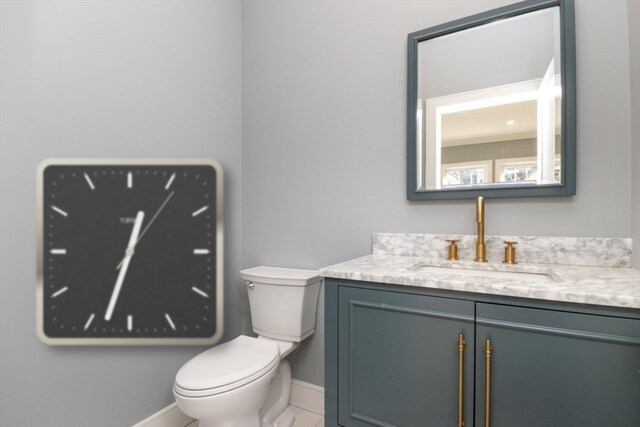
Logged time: 12,33,06
